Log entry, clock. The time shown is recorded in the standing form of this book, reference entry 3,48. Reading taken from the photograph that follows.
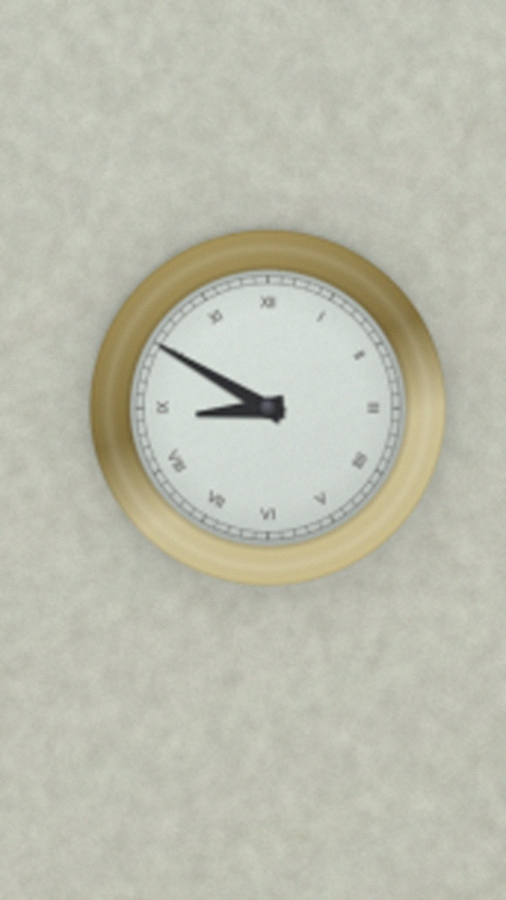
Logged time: 8,50
